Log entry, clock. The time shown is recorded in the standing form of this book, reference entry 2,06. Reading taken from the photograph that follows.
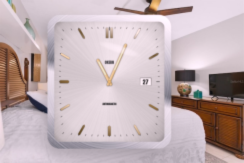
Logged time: 11,04
